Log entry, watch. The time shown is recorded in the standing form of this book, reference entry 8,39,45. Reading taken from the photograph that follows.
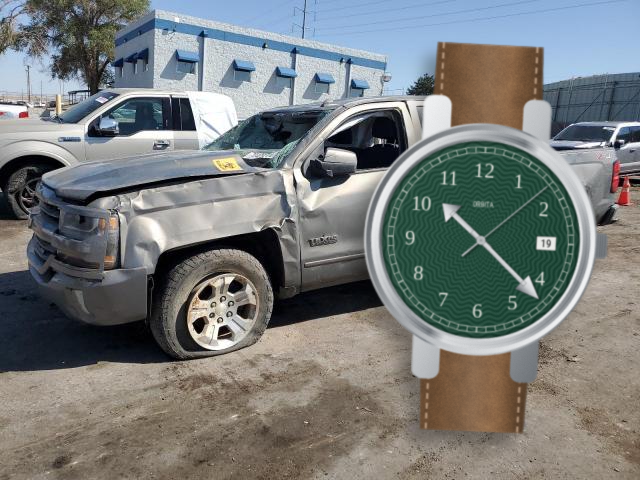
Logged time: 10,22,08
